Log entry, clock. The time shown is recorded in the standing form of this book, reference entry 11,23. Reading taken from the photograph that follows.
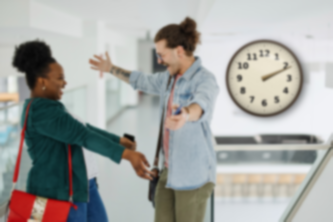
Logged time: 2,11
